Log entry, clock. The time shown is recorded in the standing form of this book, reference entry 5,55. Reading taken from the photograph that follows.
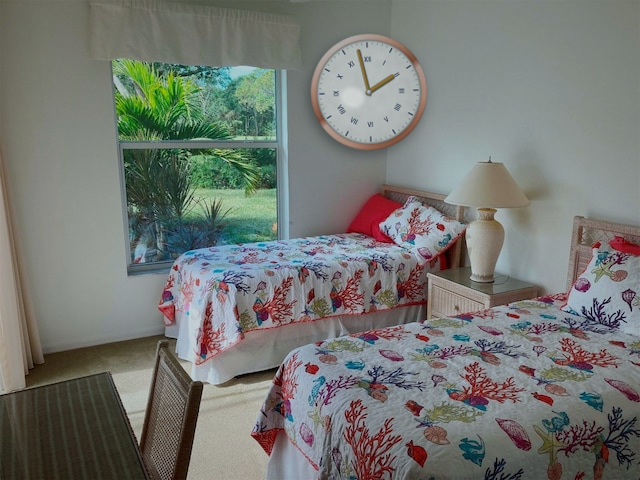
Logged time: 1,58
